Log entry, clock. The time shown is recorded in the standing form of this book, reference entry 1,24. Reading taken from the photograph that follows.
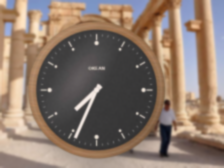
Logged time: 7,34
